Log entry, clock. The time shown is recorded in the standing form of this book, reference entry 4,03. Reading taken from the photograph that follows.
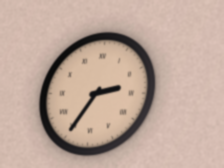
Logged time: 2,35
